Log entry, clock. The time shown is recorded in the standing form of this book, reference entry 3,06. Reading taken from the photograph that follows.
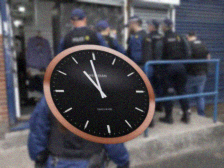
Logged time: 10,59
